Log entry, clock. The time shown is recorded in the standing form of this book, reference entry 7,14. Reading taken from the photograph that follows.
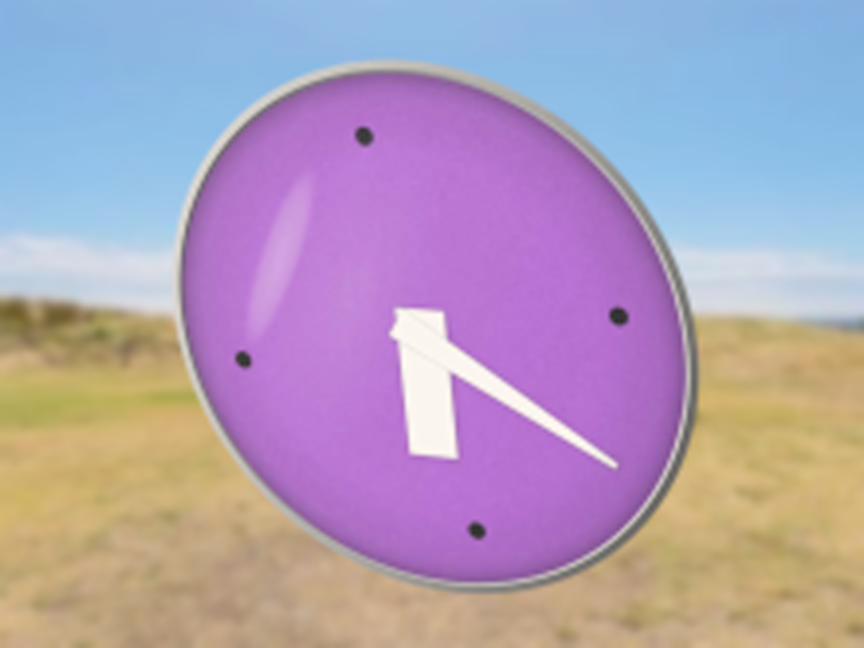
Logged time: 6,22
